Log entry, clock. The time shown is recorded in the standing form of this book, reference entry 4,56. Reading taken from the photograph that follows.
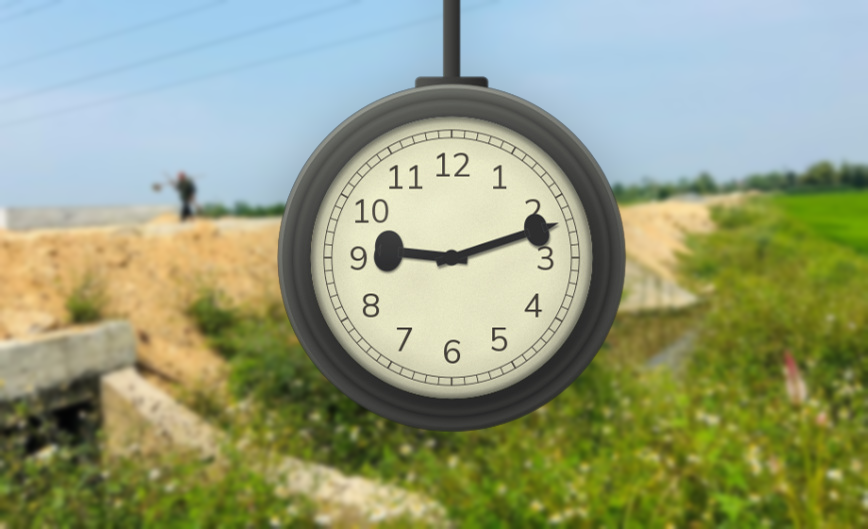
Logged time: 9,12
